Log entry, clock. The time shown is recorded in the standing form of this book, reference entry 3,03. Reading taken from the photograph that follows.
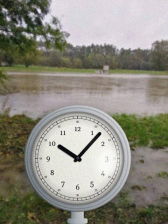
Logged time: 10,07
